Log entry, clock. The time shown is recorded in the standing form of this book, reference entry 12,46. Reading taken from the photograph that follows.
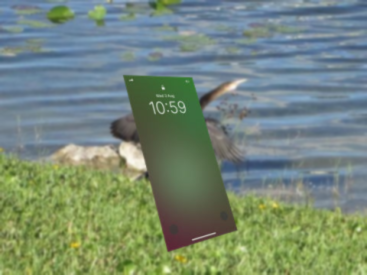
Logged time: 10,59
